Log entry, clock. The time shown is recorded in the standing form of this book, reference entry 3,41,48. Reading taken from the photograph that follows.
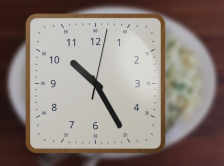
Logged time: 10,25,02
